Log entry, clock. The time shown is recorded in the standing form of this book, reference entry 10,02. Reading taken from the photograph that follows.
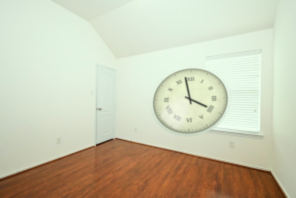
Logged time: 3,58
